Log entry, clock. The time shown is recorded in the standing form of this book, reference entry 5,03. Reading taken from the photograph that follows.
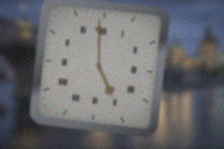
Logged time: 4,59
